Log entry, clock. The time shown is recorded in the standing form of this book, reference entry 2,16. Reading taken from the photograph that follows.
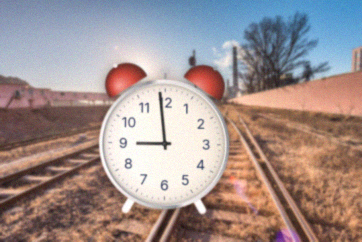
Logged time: 8,59
